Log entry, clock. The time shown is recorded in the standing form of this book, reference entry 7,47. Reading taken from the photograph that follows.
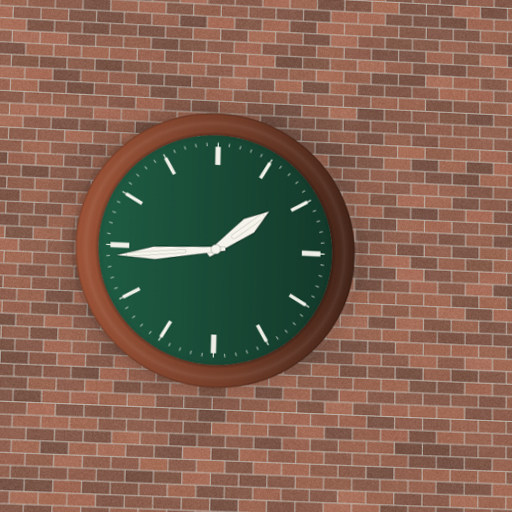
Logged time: 1,44
